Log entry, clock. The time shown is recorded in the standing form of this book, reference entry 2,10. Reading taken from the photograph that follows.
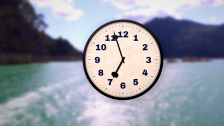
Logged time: 6,57
